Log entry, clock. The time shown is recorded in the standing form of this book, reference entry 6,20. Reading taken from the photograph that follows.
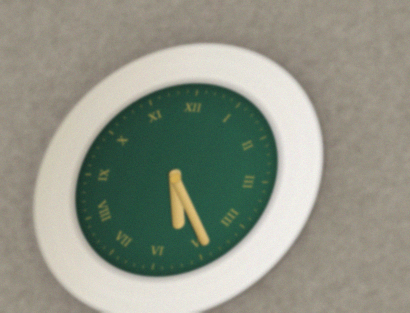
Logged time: 5,24
